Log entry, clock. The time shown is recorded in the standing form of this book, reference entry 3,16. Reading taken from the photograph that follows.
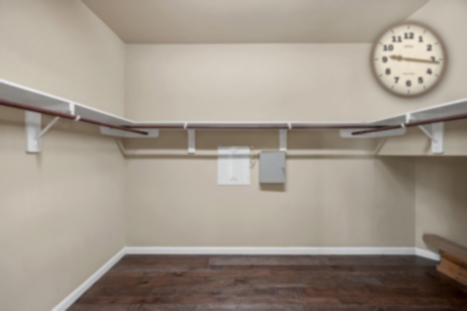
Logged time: 9,16
